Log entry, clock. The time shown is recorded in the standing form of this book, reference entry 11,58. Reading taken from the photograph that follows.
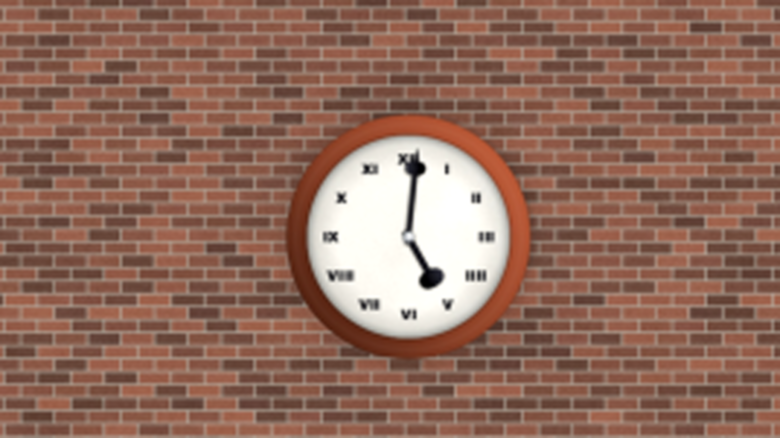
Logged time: 5,01
